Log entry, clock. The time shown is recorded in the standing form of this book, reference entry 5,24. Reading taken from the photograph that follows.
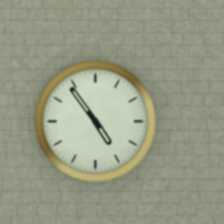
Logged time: 4,54
